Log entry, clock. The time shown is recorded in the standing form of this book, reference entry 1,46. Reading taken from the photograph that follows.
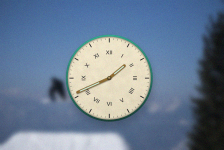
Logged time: 1,41
